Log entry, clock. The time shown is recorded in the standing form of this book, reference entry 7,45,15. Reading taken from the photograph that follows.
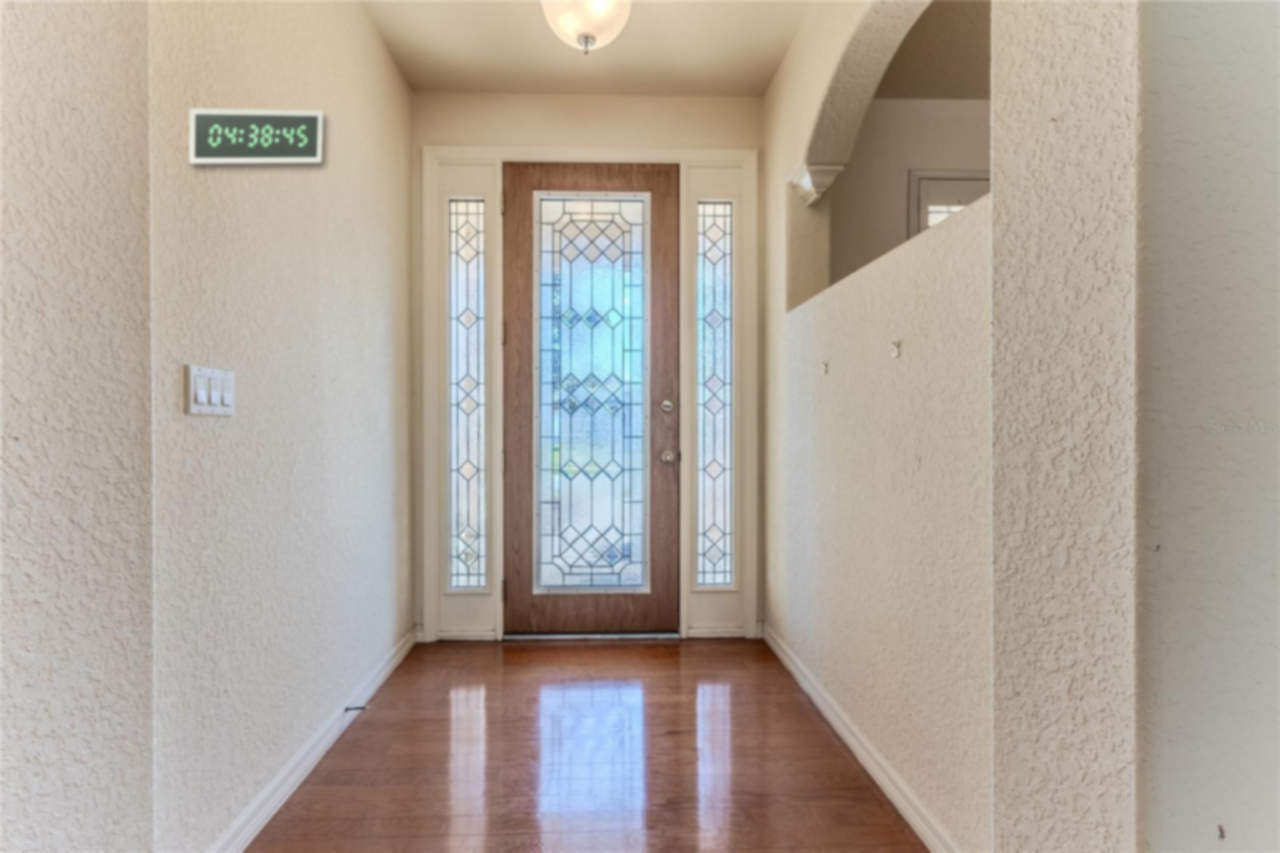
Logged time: 4,38,45
